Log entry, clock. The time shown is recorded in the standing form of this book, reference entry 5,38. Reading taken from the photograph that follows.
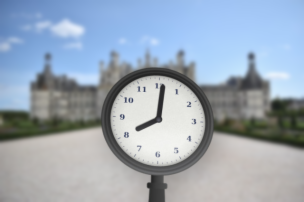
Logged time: 8,01
